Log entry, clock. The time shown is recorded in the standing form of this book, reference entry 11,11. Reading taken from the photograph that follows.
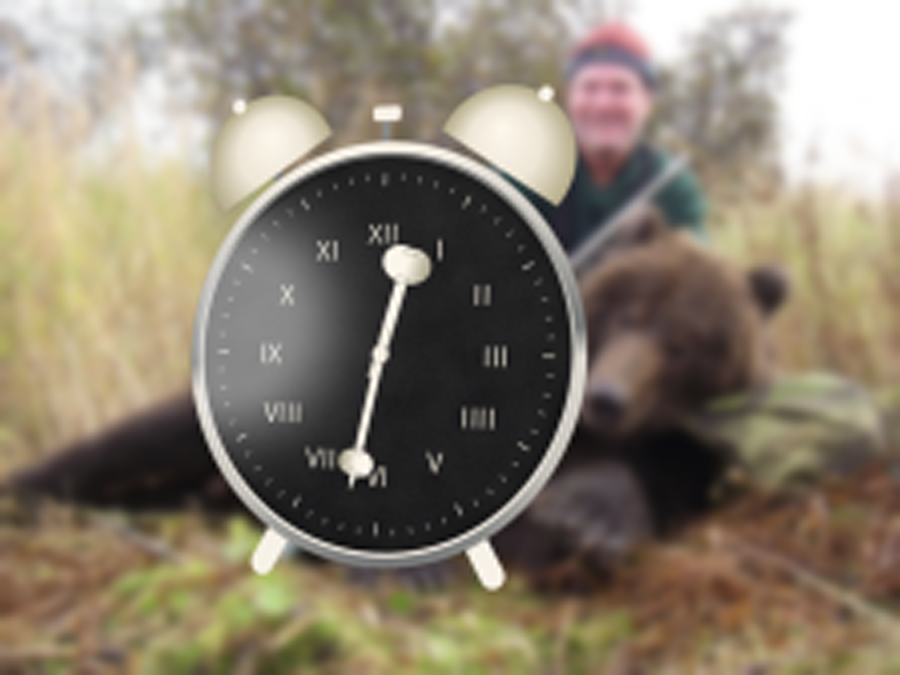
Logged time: 12,32
